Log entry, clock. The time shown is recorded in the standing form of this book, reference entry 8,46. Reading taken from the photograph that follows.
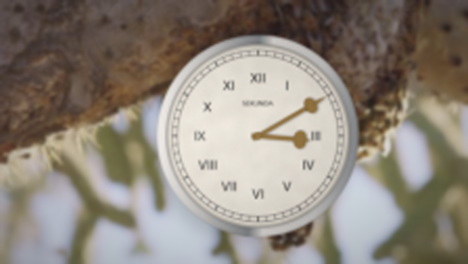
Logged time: 3,10
